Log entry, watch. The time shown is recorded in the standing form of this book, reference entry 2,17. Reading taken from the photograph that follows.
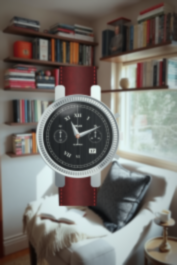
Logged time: 11,11
